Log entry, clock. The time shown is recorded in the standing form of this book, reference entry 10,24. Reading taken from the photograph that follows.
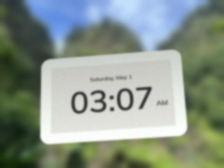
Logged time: 3,07
